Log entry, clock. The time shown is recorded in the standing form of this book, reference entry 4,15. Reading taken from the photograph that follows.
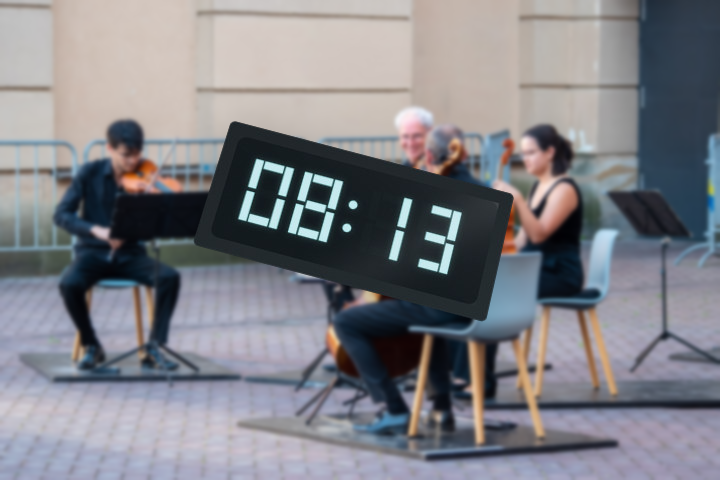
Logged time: 8,13
